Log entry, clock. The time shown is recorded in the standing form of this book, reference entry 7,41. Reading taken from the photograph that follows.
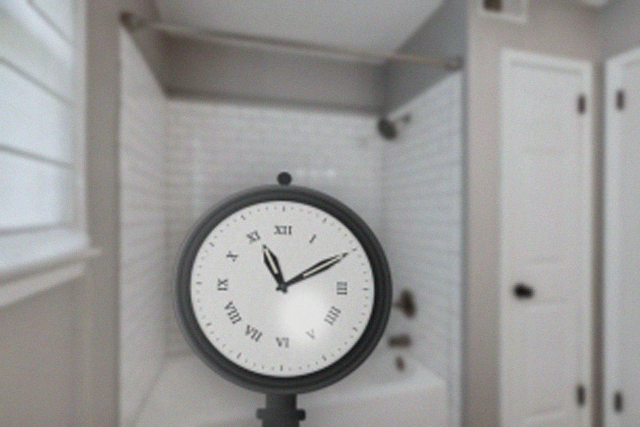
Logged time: 11,10
